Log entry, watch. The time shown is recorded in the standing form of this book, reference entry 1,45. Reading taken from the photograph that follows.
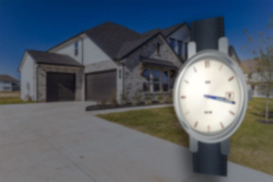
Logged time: 3,17
